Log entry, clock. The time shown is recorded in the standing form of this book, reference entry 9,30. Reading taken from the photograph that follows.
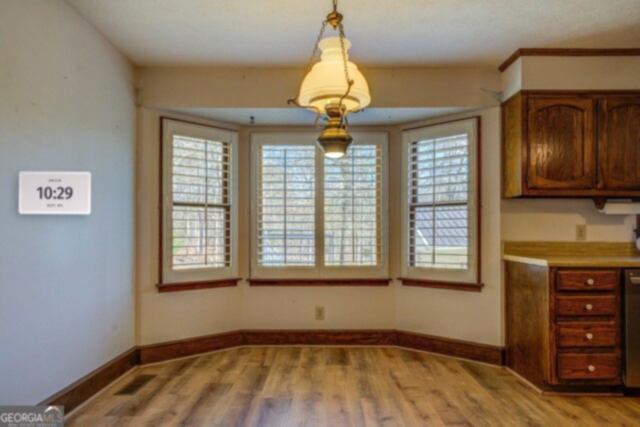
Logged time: 10,29
